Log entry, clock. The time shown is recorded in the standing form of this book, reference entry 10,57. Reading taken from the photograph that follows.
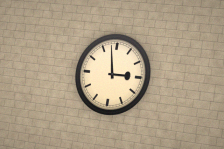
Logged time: 2,58
